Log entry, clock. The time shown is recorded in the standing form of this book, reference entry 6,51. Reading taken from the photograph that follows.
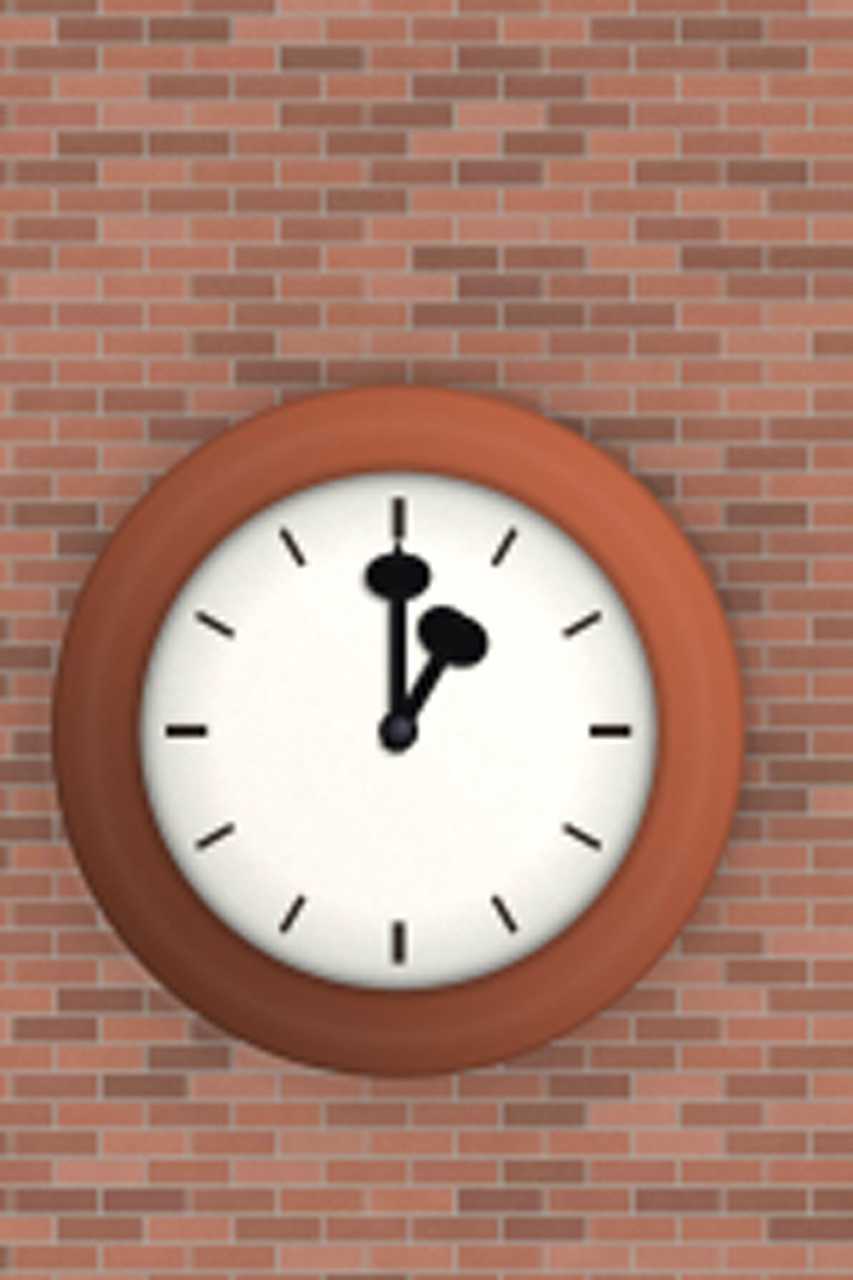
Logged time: 1,00
